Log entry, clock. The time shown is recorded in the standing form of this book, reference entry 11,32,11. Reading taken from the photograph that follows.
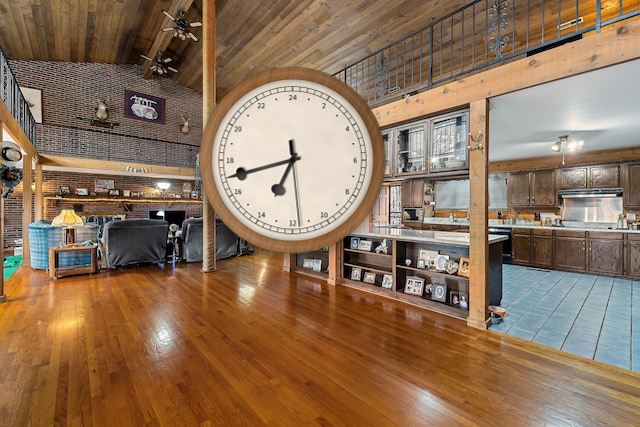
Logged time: 13,42,29
